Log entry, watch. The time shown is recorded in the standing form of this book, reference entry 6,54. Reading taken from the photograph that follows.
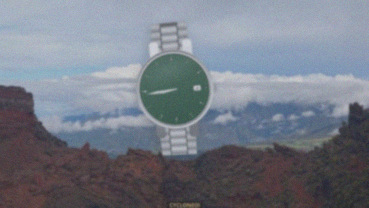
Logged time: 8,44
